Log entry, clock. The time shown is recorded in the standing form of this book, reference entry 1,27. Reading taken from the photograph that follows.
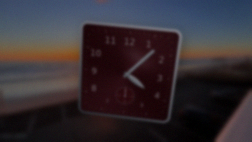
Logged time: 4,07
